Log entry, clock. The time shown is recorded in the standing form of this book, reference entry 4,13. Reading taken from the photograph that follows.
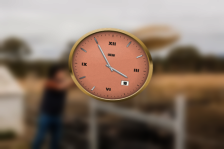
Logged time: 3,55
